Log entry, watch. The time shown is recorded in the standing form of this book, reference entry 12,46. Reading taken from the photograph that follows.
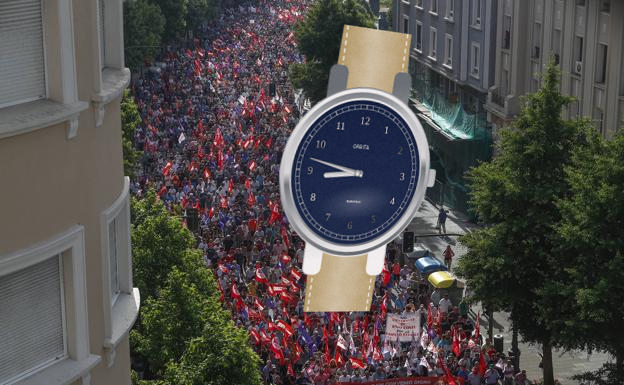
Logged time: 8,47
